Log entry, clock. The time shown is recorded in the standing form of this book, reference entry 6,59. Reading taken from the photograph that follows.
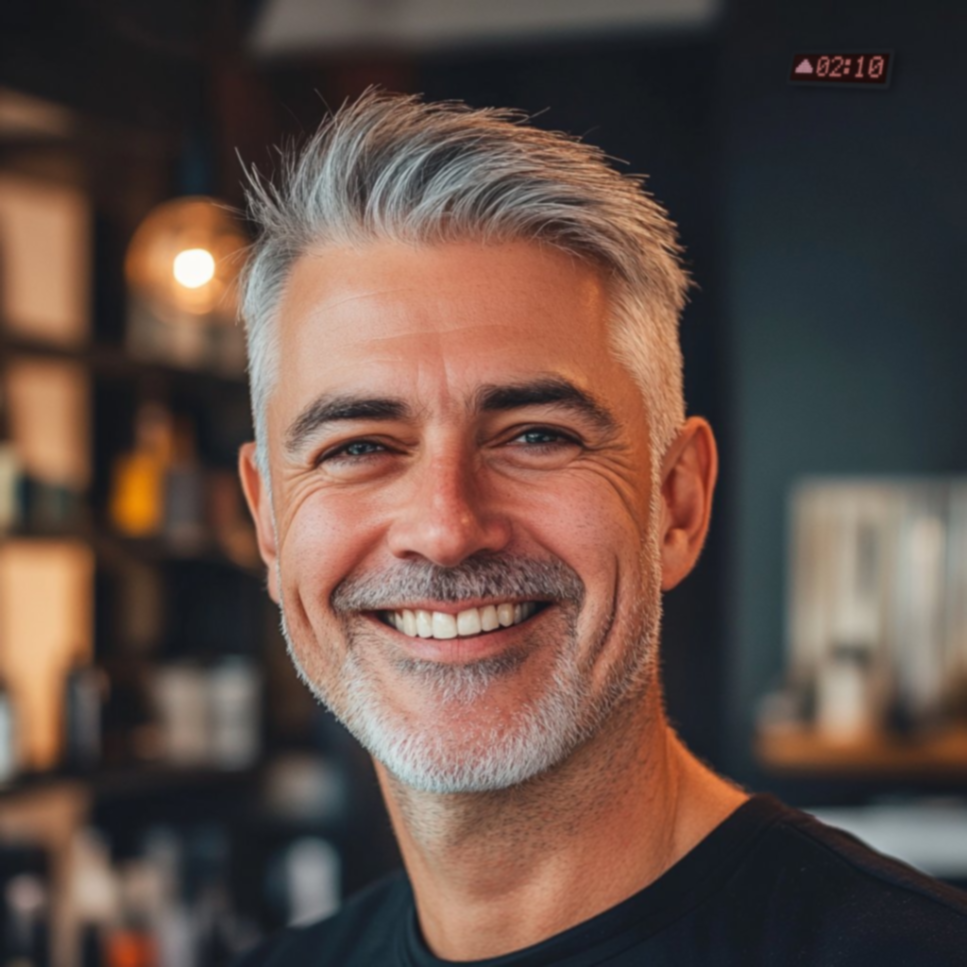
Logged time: 2,10
